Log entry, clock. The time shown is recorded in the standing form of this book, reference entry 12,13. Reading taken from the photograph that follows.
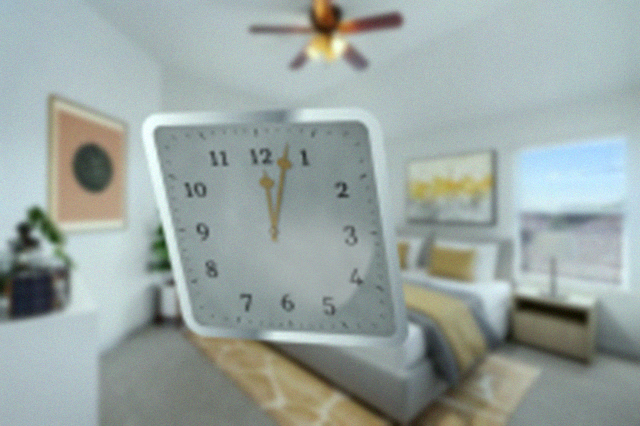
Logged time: 12,03
